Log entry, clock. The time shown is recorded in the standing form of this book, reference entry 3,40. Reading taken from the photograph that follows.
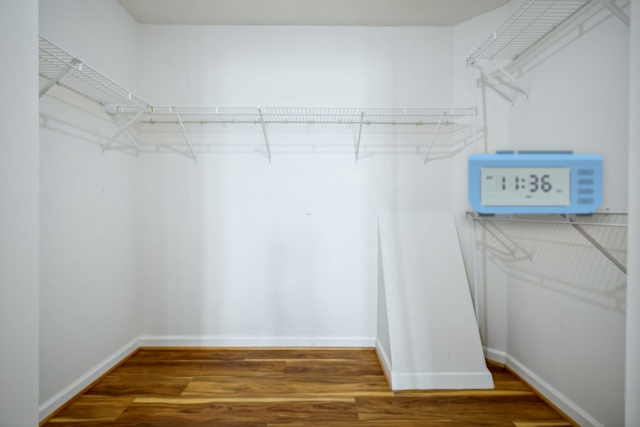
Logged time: 11,36
